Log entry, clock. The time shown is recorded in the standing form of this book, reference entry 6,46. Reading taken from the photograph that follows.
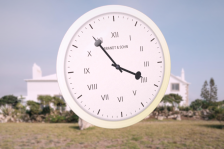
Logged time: 3,54
